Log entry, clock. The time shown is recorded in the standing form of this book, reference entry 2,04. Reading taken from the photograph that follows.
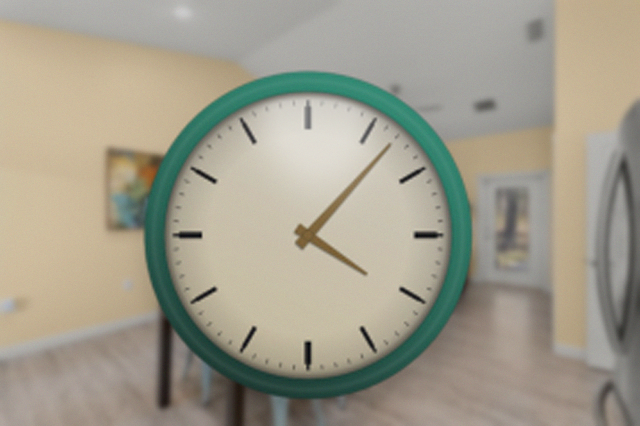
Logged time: 4,07
